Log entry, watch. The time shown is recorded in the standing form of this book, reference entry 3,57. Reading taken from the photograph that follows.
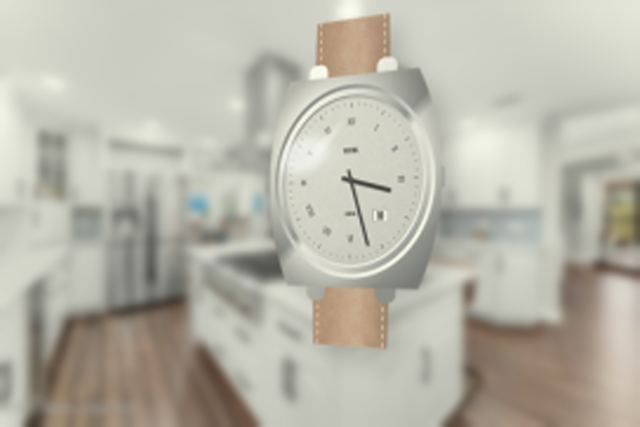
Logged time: 3,27
